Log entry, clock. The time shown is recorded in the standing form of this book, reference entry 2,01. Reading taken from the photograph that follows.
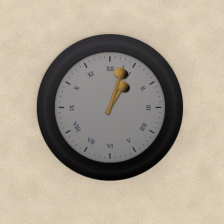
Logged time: 1,03
